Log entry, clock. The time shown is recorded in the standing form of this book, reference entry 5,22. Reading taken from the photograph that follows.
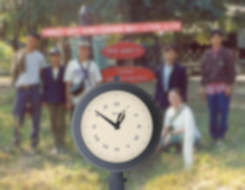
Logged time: 12,51
